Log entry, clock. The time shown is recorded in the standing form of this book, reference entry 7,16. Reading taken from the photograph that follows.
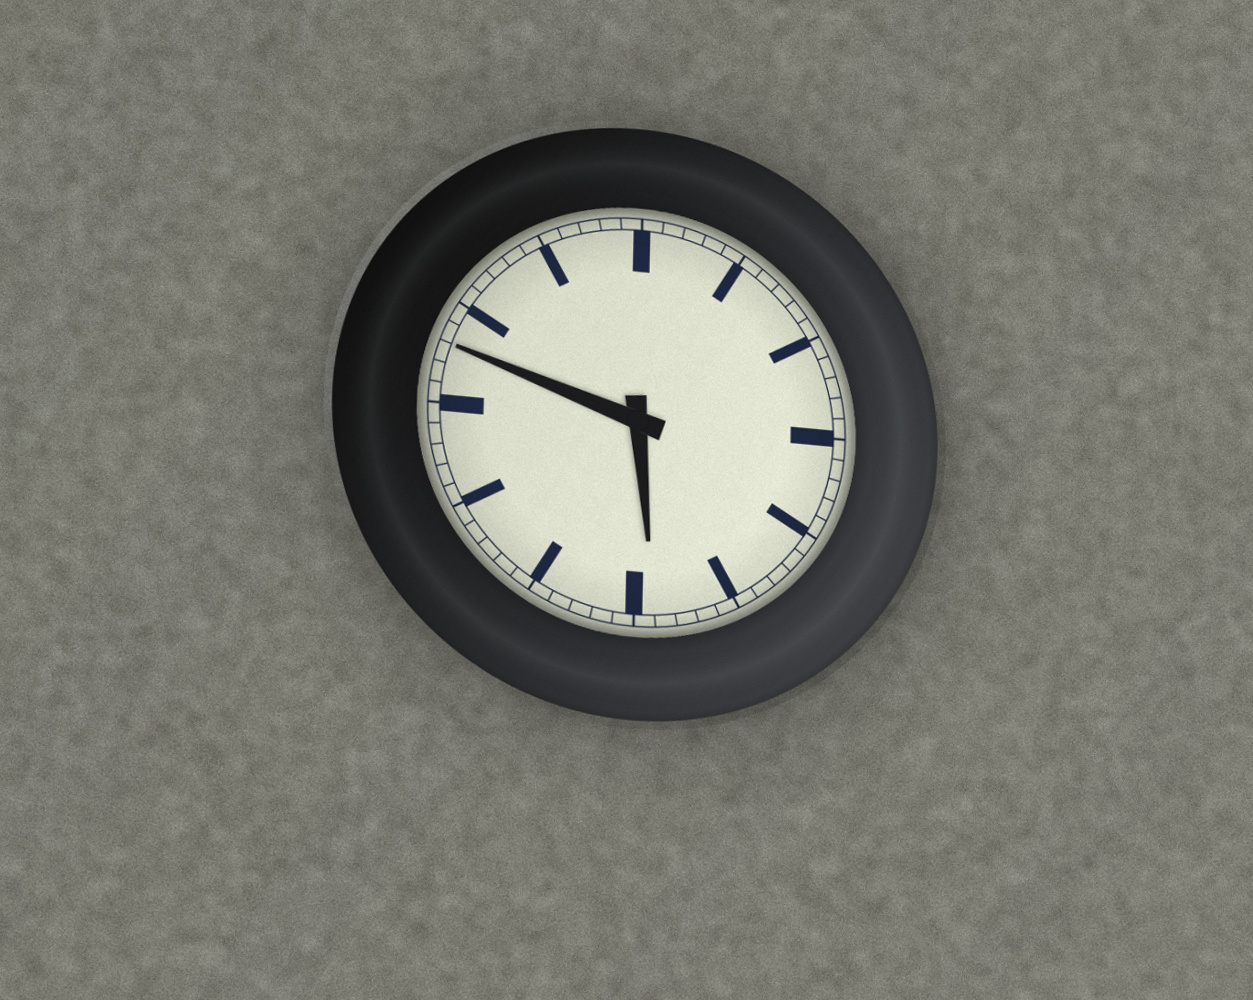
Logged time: 5,48
